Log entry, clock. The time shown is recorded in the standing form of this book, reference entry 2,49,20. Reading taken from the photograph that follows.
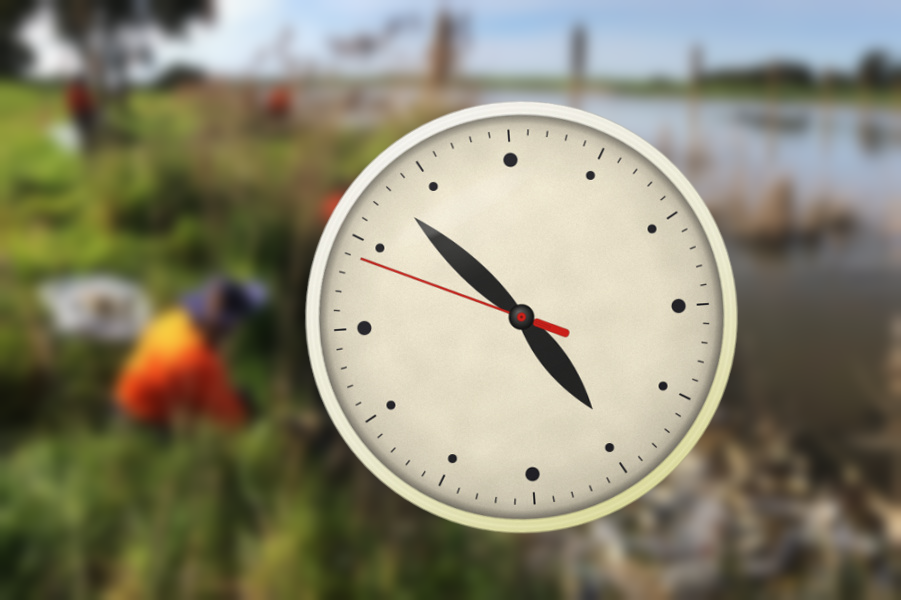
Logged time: 4,52,49
